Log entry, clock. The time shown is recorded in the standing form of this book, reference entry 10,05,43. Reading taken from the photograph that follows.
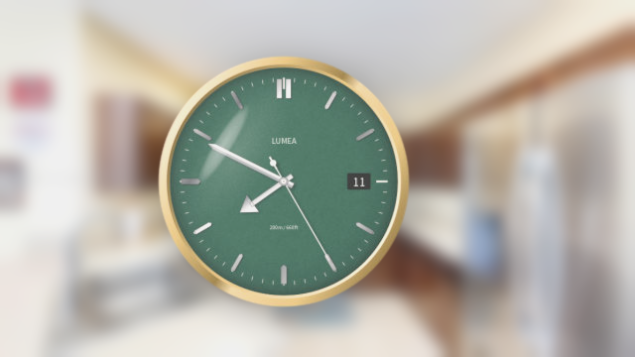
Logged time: 7,49,25
